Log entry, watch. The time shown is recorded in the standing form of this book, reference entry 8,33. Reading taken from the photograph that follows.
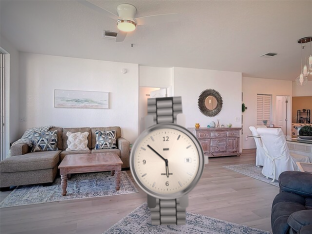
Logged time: 5,52
